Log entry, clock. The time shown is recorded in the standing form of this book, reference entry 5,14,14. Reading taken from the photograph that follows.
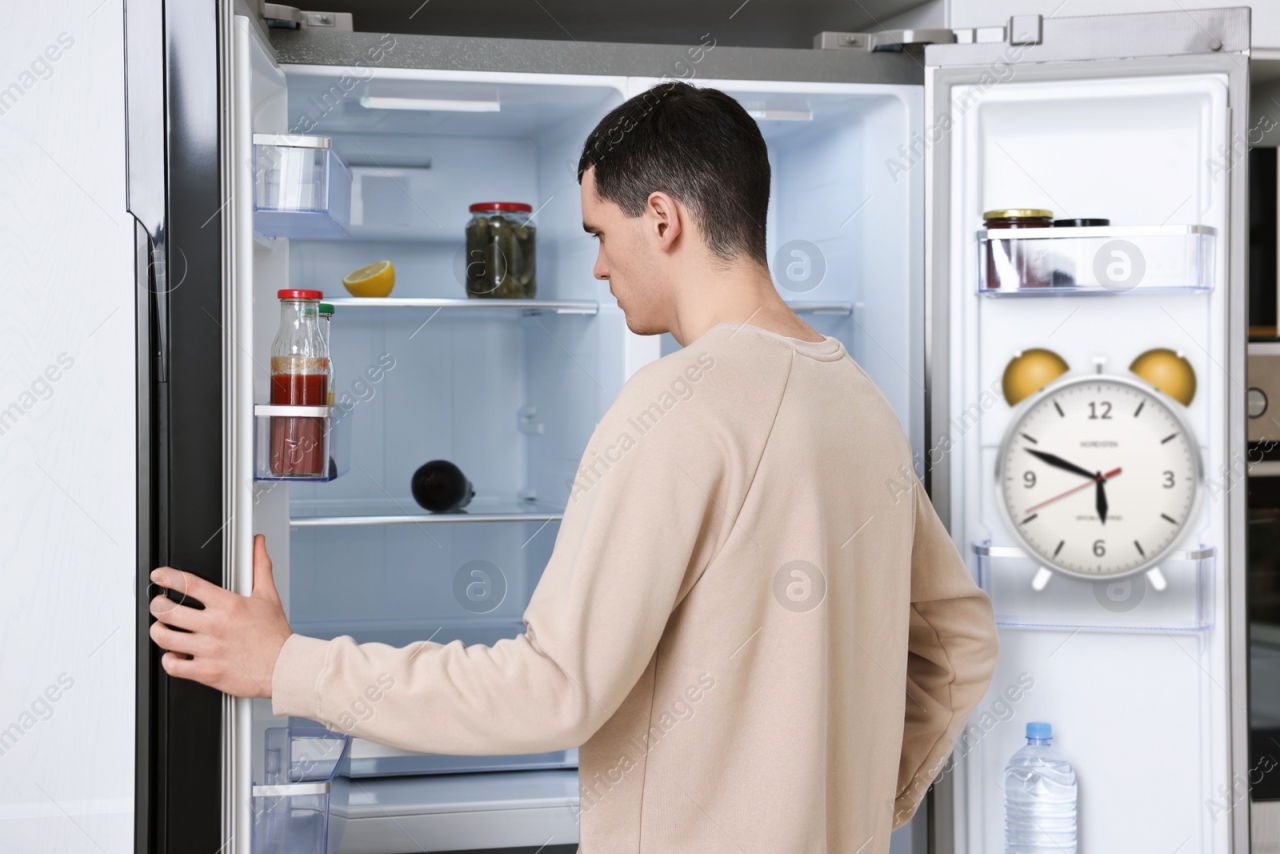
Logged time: 5,48,41
